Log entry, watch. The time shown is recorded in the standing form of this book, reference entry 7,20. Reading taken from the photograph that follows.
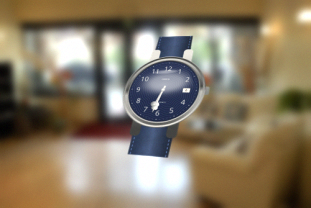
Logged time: 6,32
